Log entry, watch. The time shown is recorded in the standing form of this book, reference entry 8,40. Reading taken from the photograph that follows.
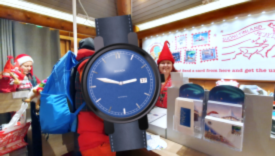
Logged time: 2,48
